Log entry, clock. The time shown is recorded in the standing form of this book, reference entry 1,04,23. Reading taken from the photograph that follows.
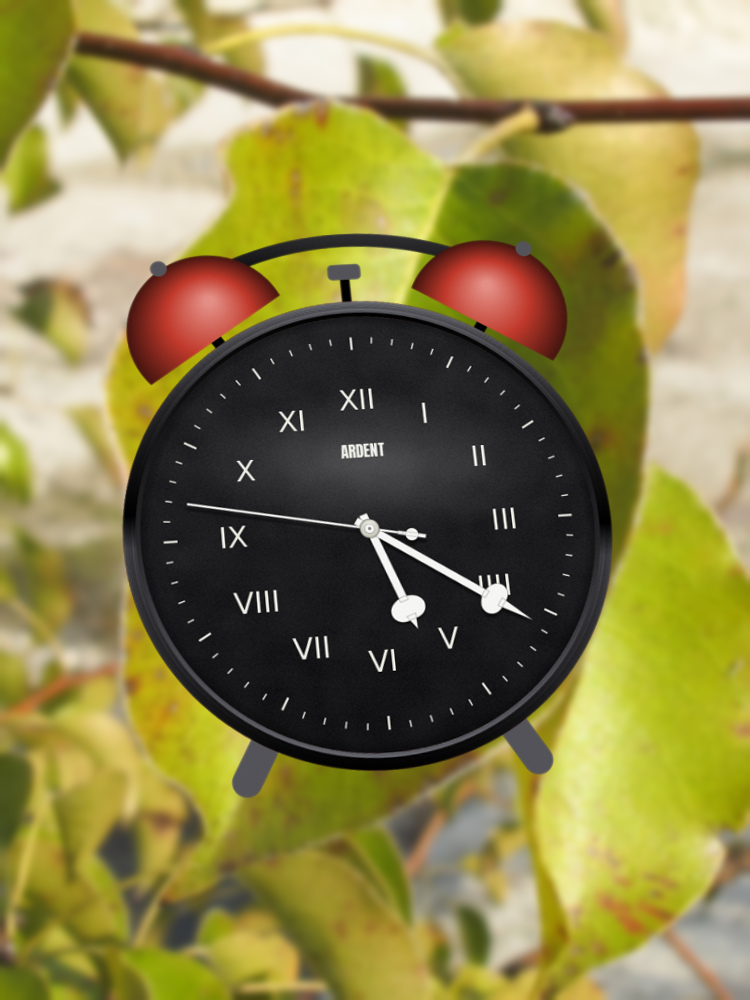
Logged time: 5,20,47
